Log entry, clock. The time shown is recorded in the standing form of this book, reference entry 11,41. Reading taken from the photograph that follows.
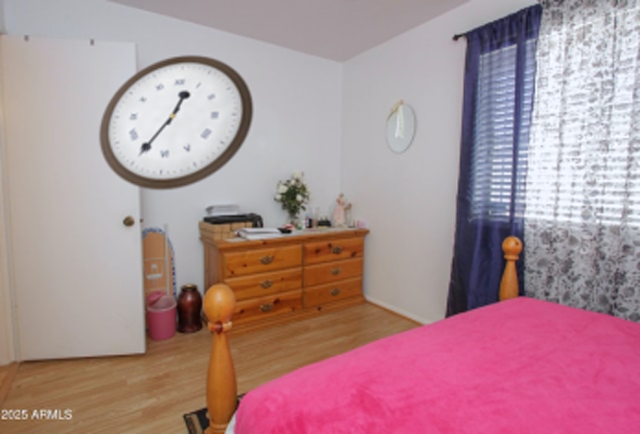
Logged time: 12,35
